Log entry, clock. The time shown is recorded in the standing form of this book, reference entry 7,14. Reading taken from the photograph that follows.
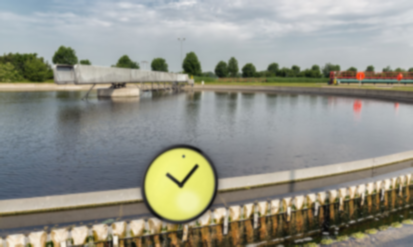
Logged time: 10,06
